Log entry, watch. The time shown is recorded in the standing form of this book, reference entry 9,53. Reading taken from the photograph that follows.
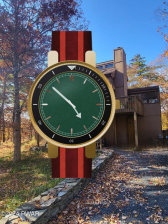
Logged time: 4,52
